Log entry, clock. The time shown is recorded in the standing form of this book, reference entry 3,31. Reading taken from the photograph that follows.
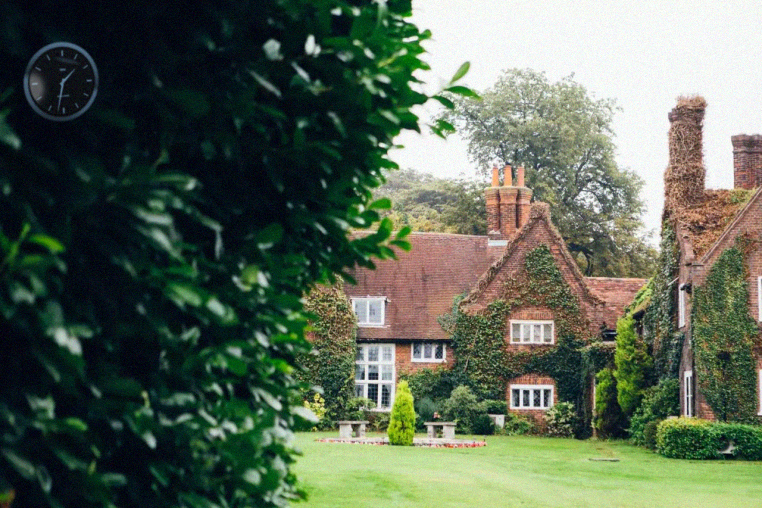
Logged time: 1,32
